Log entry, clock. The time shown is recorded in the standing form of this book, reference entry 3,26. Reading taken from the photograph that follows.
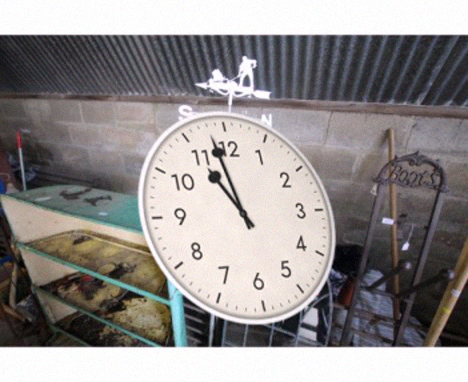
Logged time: 10,58
